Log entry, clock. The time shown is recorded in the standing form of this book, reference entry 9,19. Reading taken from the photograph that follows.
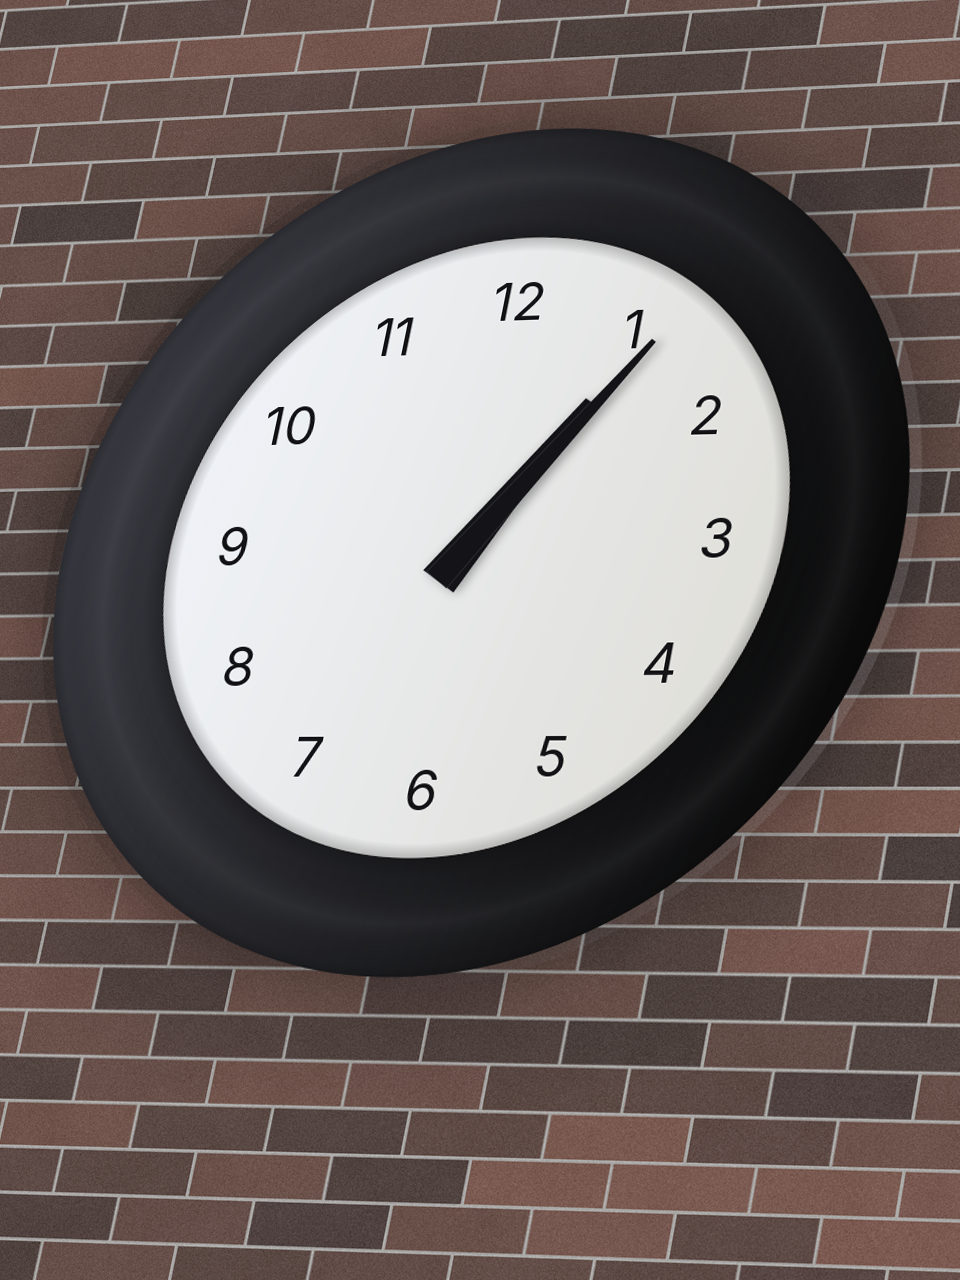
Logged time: 1,06
